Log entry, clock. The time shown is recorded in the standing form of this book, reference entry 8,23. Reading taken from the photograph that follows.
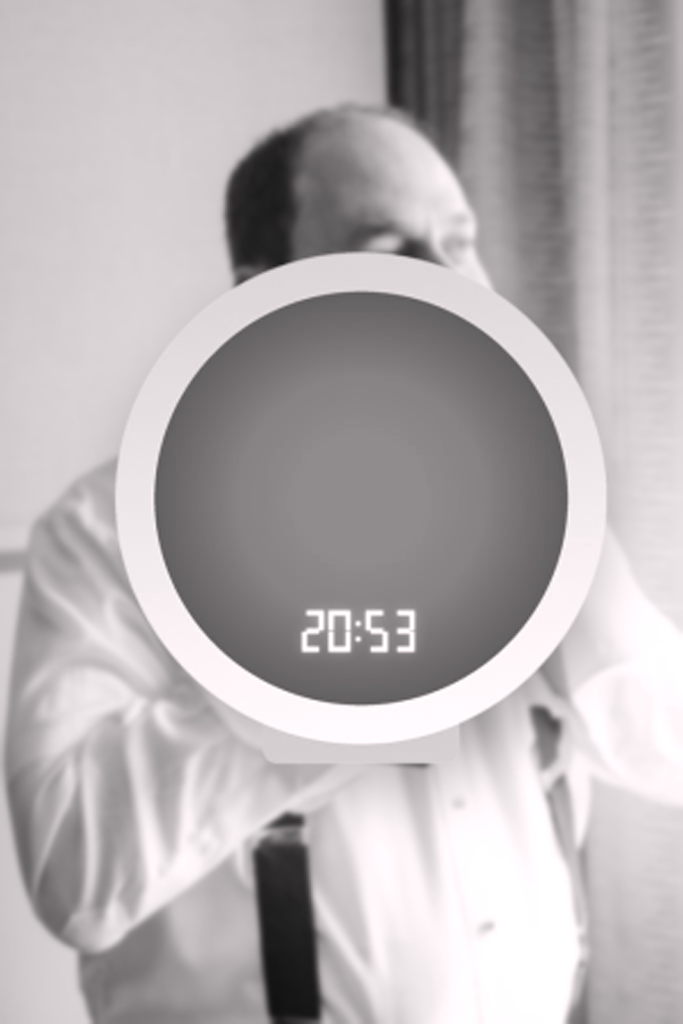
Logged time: 20,53
